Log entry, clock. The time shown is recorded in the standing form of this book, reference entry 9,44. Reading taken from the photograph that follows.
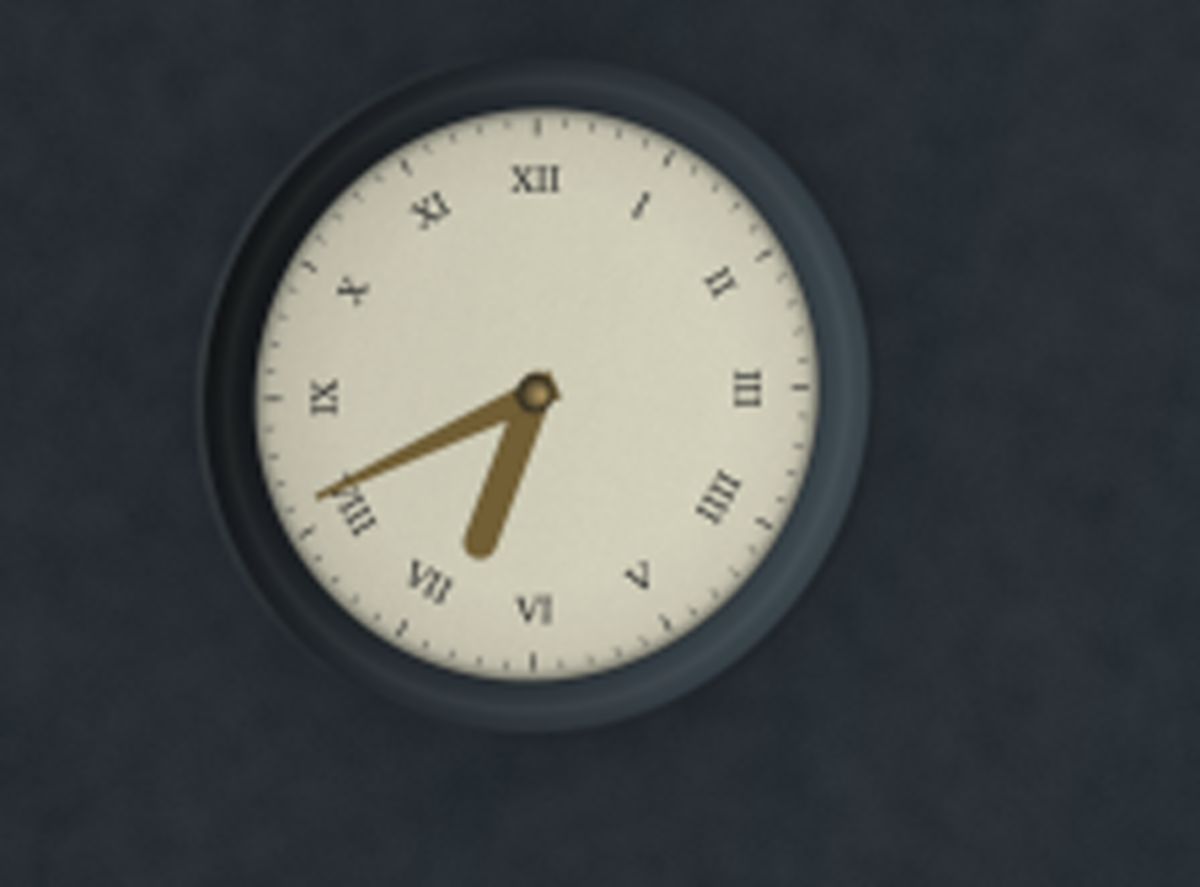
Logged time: 6,41
